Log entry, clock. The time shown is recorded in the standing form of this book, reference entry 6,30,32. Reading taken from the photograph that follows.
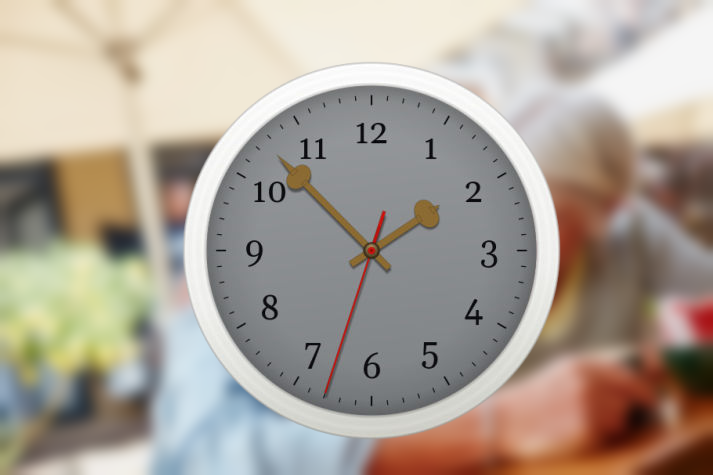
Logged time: 1,52,33
